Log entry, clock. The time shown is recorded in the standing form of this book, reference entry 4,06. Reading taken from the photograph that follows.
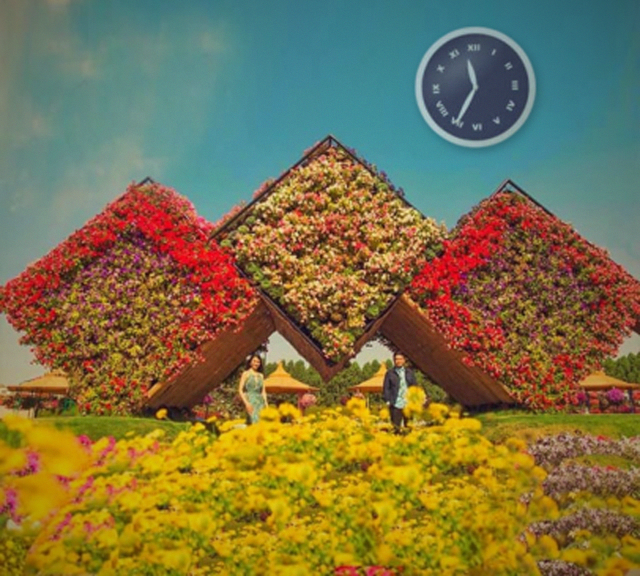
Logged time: 11,35
